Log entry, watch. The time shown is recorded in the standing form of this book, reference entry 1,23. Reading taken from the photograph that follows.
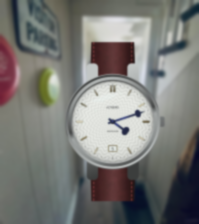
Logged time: 4,12
